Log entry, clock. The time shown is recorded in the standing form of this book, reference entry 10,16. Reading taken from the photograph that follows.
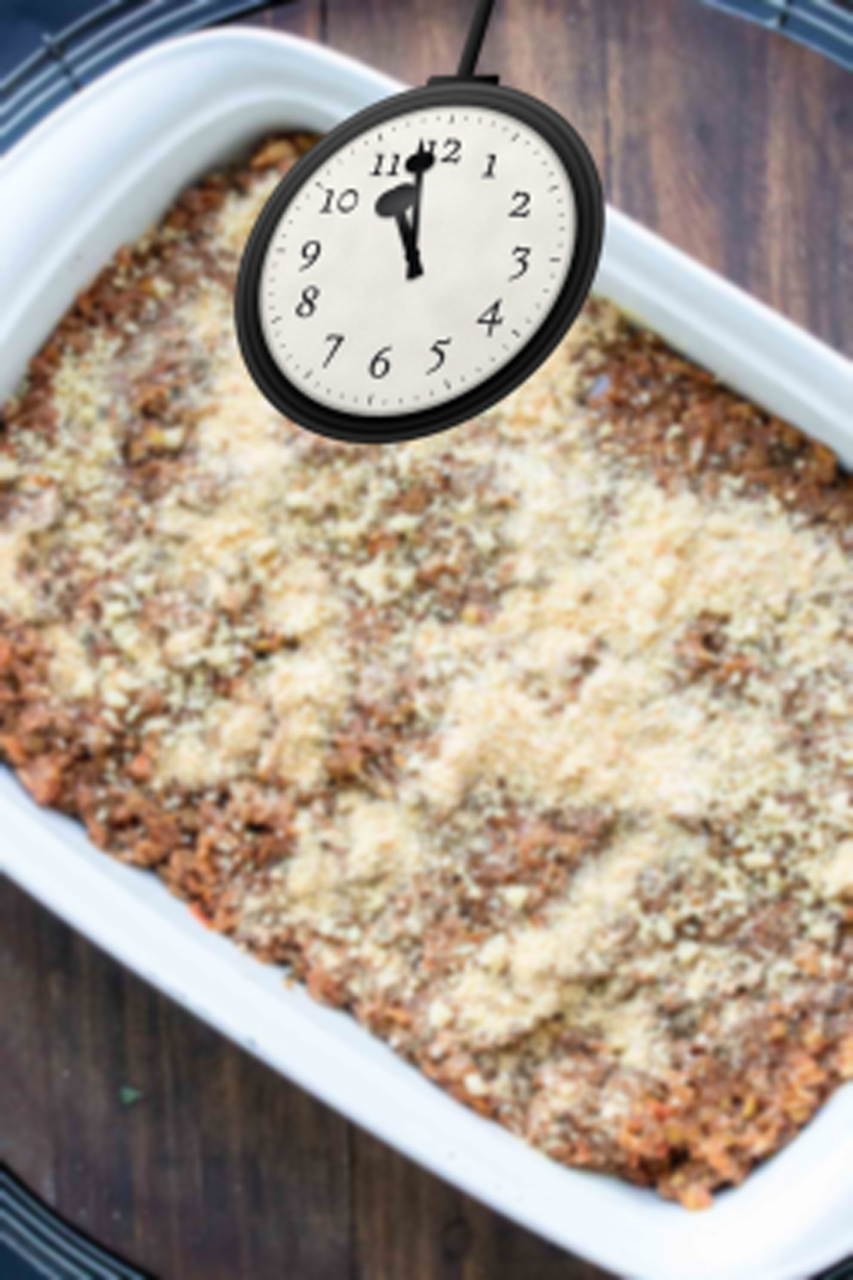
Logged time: 10,58
